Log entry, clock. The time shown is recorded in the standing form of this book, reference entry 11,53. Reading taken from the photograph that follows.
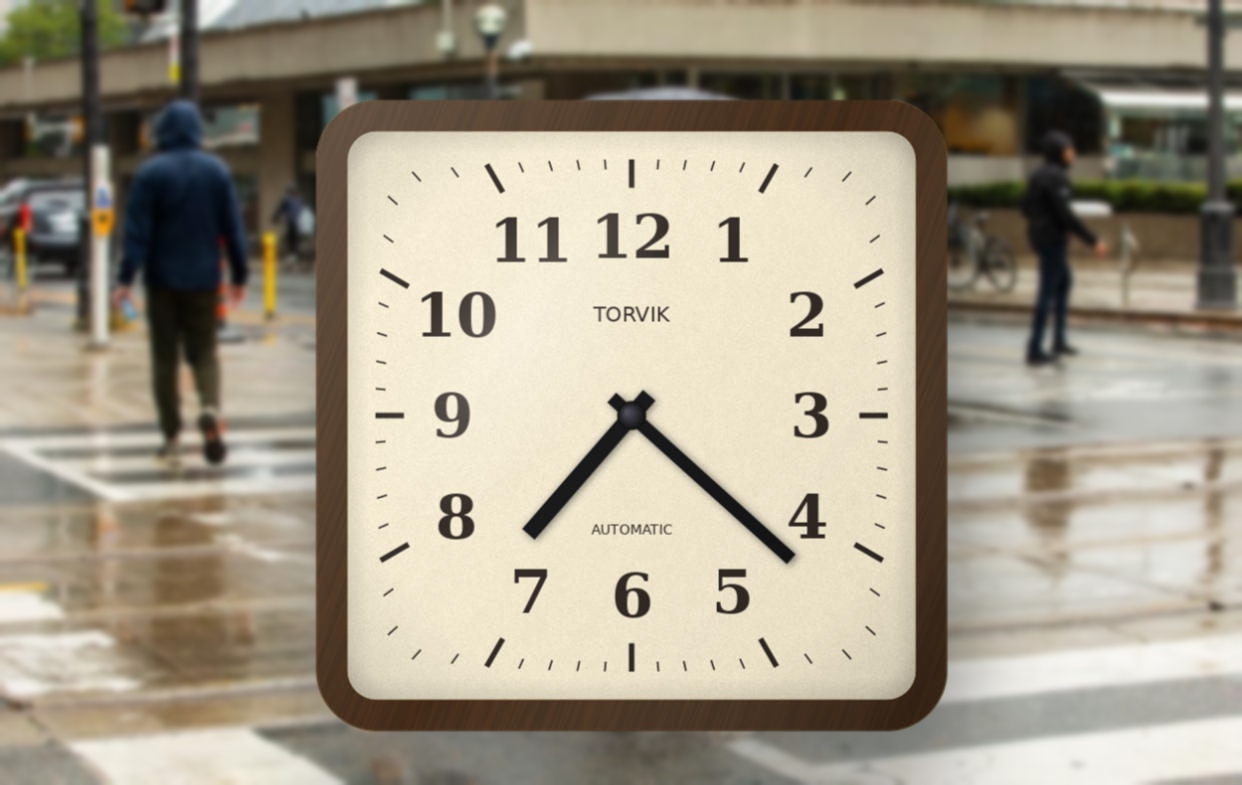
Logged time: 7,22
